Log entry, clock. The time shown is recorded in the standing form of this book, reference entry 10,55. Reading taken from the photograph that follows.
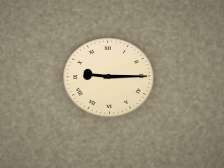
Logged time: 9,15
